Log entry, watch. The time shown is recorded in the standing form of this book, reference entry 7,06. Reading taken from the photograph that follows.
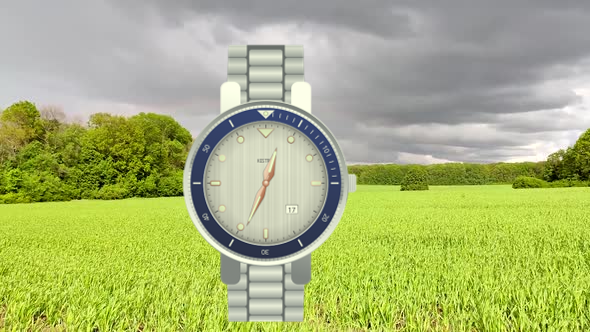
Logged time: 12,34
